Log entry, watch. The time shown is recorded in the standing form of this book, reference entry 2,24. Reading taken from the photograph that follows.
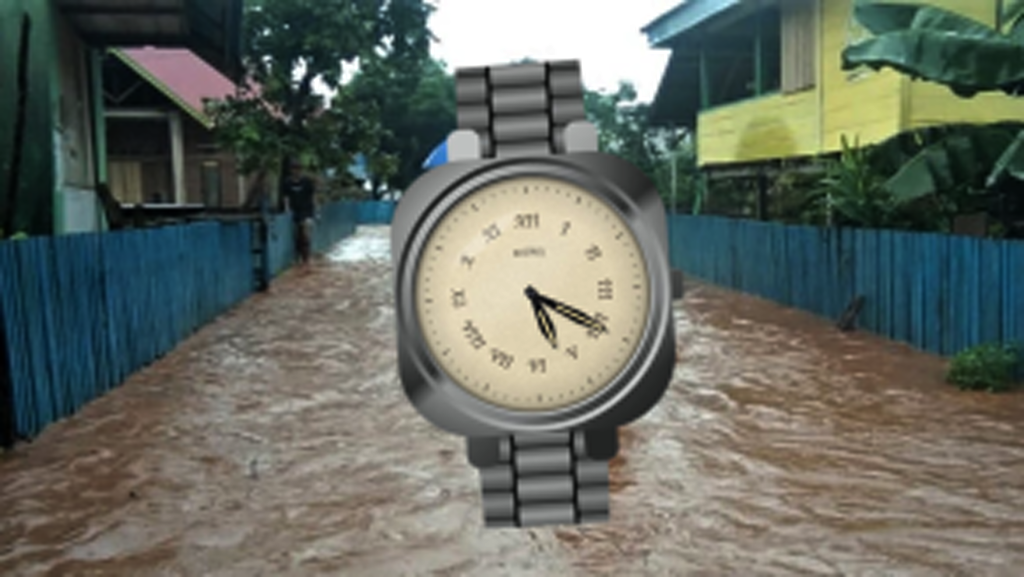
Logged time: 5,20
